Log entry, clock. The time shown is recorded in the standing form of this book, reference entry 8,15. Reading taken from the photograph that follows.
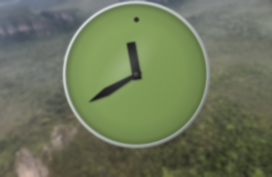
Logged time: 11,40
